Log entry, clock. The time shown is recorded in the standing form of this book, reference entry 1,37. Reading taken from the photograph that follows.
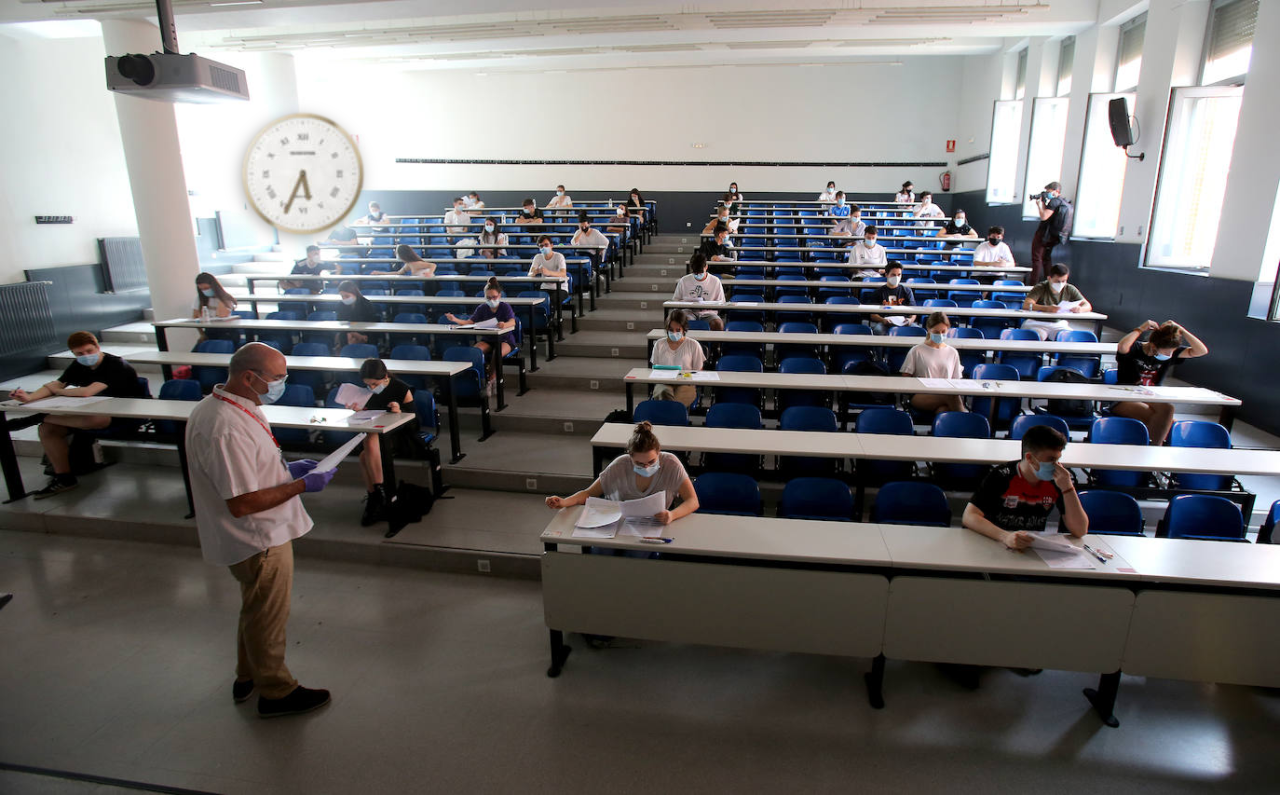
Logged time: 5,34
